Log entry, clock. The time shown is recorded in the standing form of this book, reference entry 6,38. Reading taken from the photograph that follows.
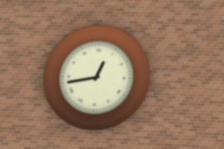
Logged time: 12,43
